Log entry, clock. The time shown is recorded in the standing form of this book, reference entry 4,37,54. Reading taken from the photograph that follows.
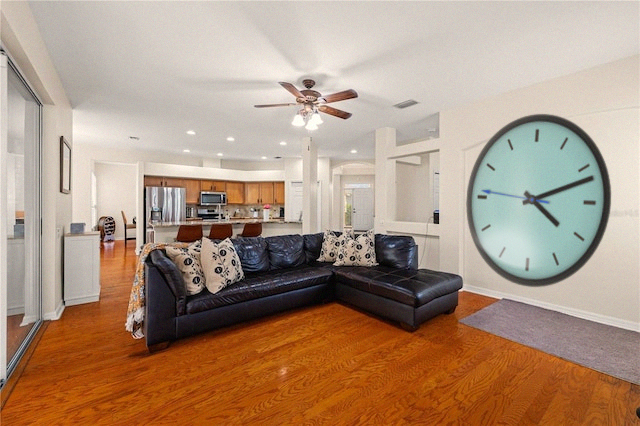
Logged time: 4,11,46
